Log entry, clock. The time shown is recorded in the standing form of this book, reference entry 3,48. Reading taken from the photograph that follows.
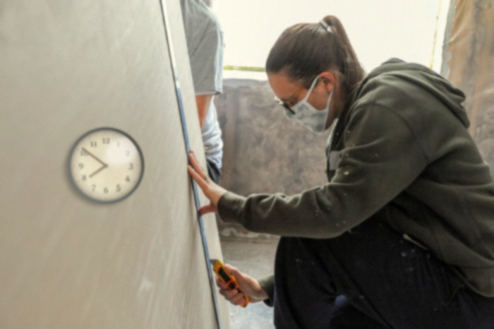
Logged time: 7,51
